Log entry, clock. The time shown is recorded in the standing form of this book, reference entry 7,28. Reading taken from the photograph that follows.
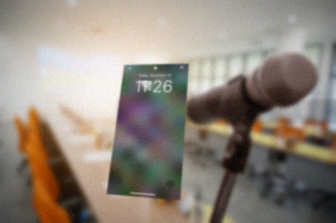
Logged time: 11,26
